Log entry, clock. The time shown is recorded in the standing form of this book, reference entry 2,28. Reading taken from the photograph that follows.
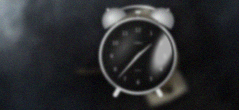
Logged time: 1,37
